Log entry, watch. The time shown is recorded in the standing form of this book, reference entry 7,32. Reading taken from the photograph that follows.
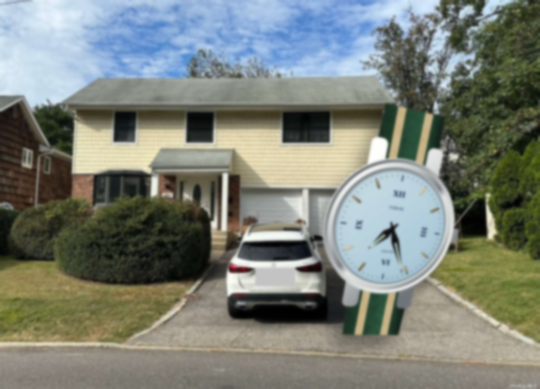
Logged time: 7,26
